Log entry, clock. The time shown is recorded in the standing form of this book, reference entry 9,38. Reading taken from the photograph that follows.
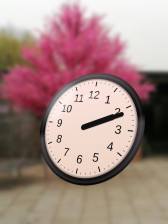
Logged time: 2,11
